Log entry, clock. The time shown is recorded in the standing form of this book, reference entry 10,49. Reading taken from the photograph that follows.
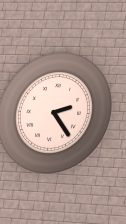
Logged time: 2,23
